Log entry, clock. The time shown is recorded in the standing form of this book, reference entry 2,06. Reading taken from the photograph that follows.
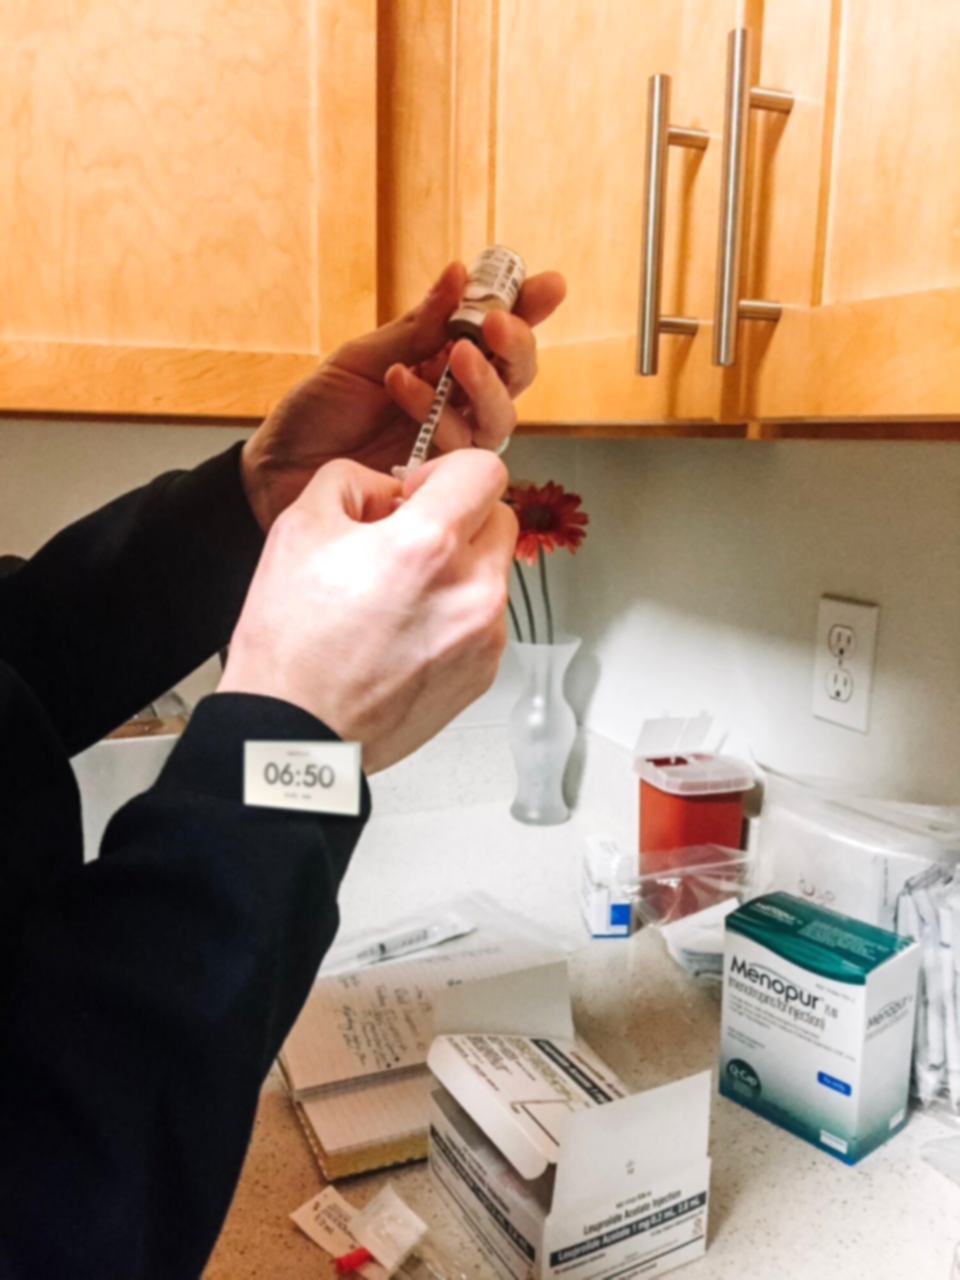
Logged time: 6,50
